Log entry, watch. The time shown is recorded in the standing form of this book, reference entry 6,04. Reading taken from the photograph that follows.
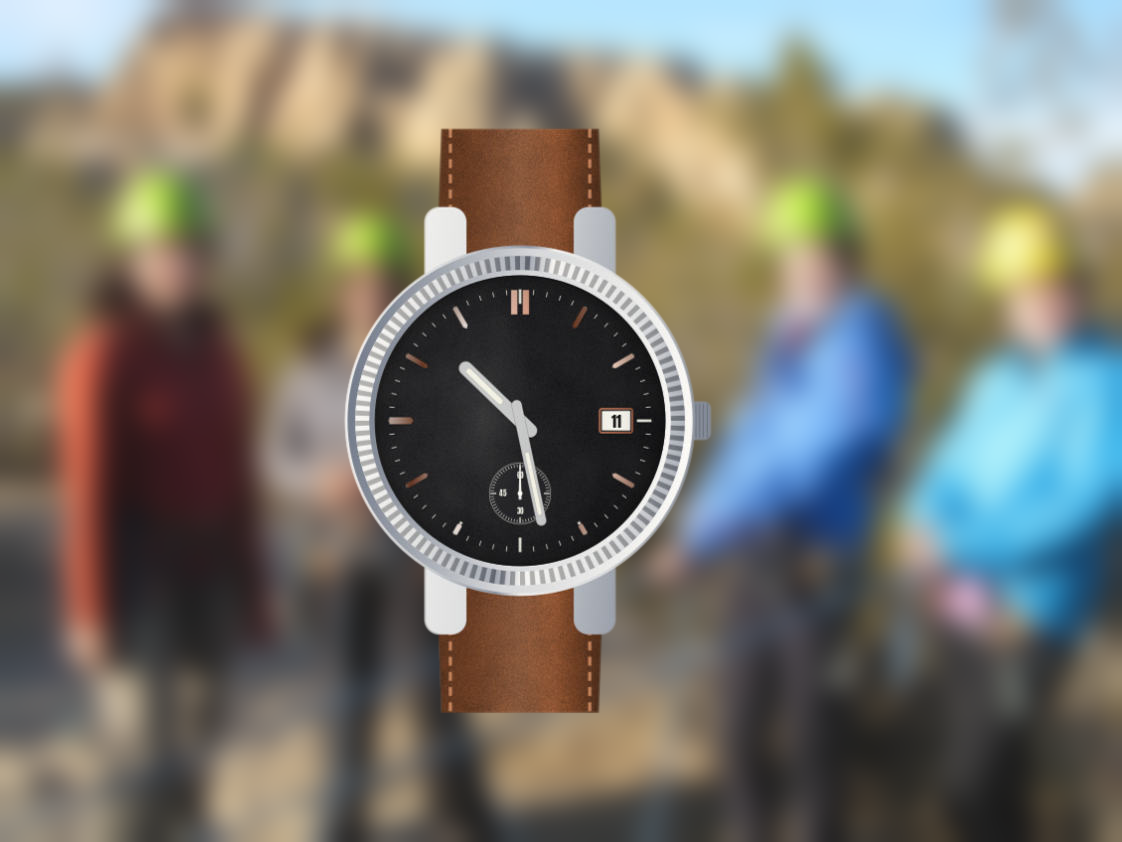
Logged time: 10,28
